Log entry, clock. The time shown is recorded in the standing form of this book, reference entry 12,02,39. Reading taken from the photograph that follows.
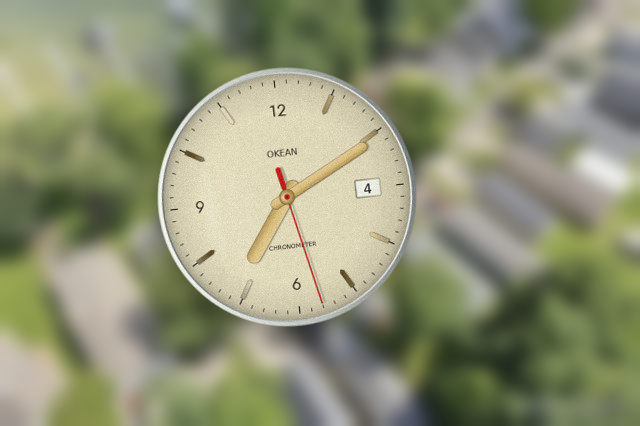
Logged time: 7,10,28
